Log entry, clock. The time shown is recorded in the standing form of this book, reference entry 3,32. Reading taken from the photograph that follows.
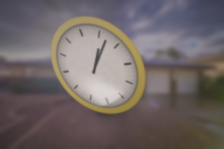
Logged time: 1,07
